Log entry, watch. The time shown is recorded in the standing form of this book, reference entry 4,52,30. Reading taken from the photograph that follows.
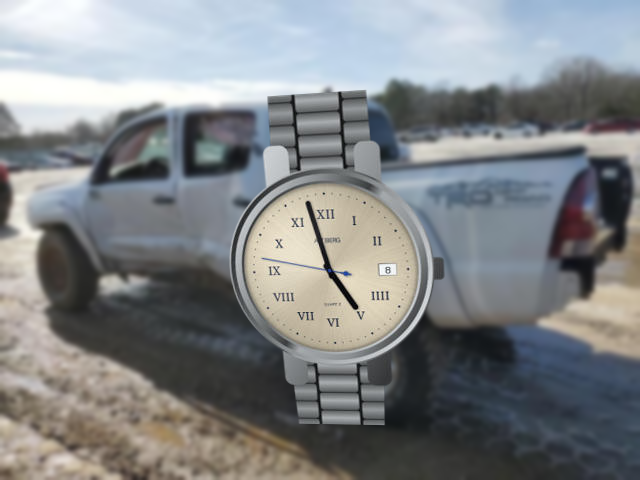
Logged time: 4,57,47
